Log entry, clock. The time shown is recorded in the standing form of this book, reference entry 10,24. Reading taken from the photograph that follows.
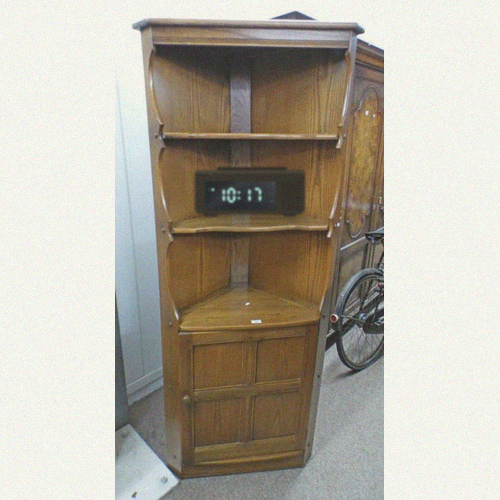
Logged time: 10,17
